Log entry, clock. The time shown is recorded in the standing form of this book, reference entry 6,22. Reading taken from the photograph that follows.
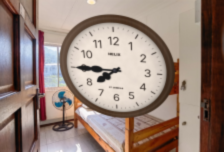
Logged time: 7,45
